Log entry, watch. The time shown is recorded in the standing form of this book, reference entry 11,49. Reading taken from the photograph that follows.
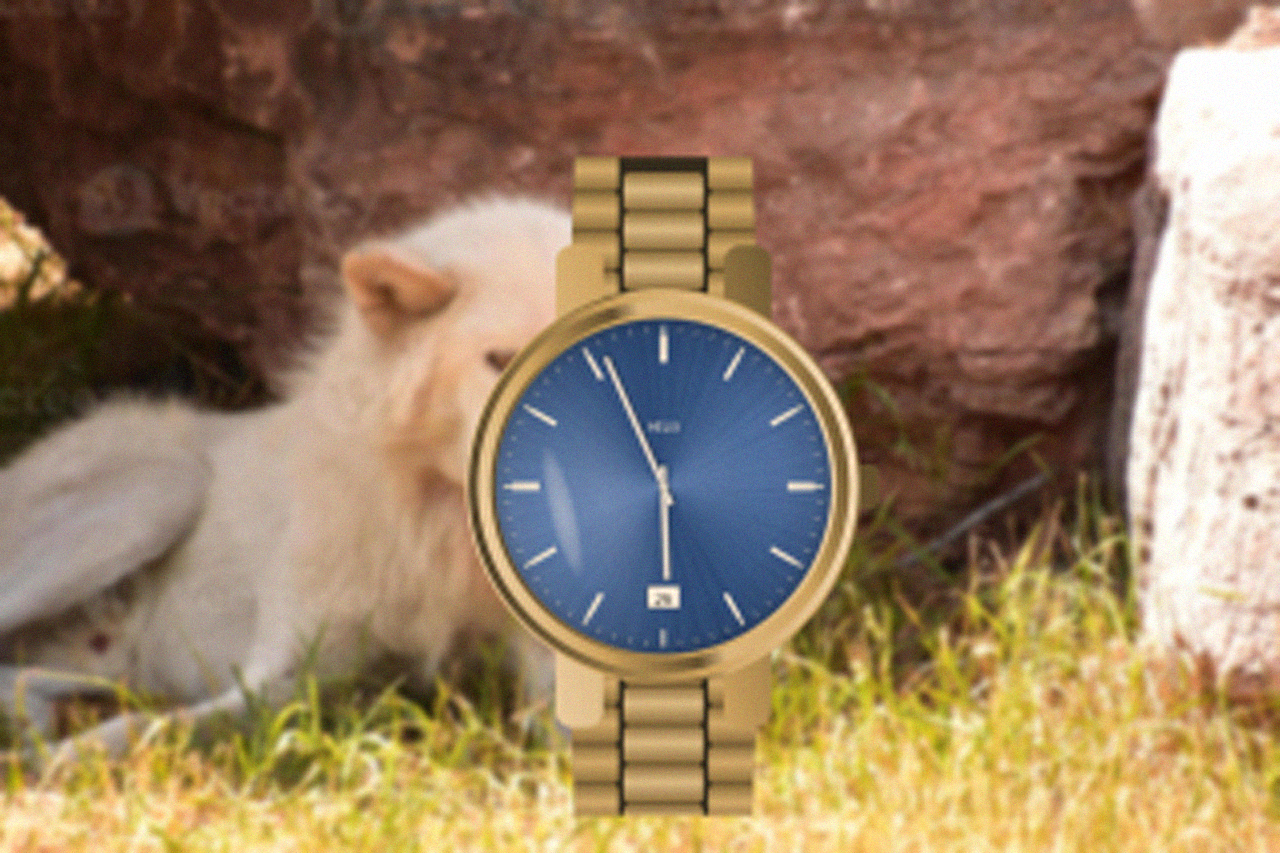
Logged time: 5,56
